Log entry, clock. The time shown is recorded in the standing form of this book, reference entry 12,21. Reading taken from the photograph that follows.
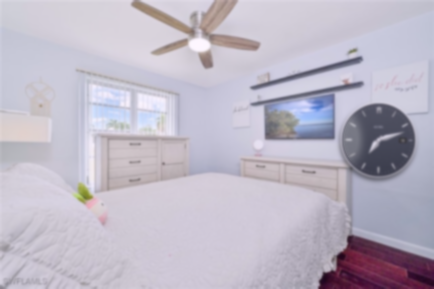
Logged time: 7,12
